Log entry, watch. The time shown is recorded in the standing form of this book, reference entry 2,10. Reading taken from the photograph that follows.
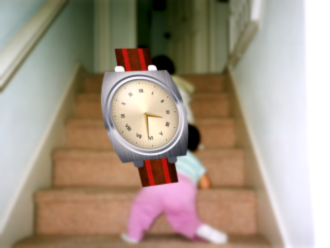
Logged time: 3,31
